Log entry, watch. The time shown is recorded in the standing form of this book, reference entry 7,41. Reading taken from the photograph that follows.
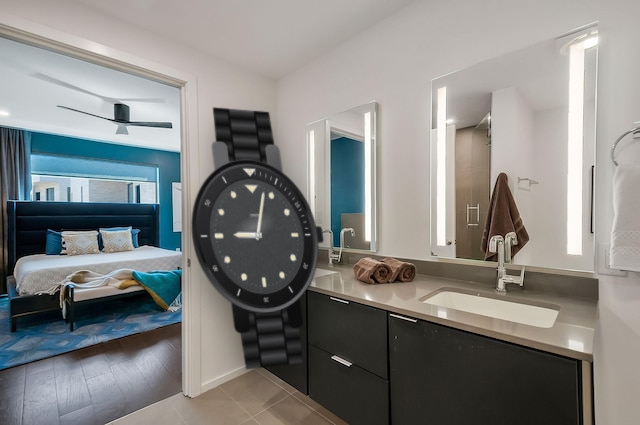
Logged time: 9,03
